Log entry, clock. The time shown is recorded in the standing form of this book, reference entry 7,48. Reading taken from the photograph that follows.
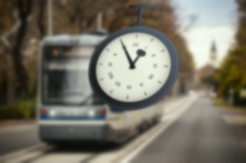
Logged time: 12,55
